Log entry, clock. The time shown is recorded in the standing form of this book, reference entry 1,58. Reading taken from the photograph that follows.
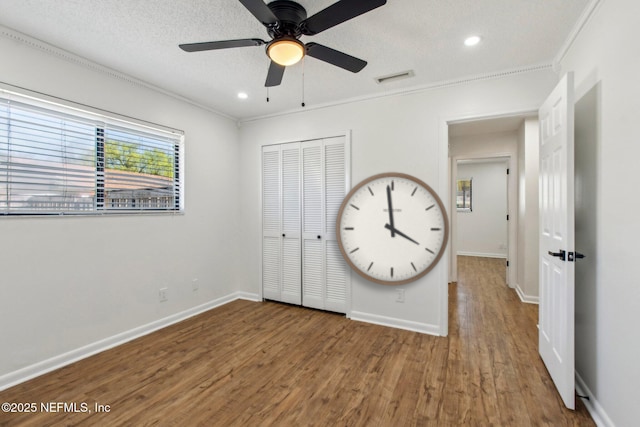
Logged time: 3,59
